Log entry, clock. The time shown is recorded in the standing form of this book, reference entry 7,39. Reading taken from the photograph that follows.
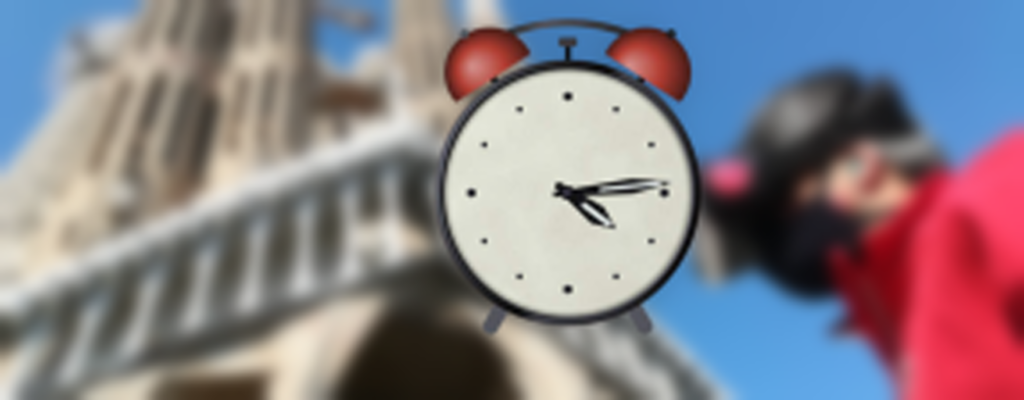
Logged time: 4,14
